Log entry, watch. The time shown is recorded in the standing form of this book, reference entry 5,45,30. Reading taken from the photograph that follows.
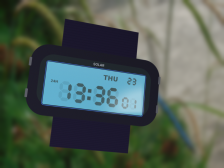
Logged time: 13,36,01
